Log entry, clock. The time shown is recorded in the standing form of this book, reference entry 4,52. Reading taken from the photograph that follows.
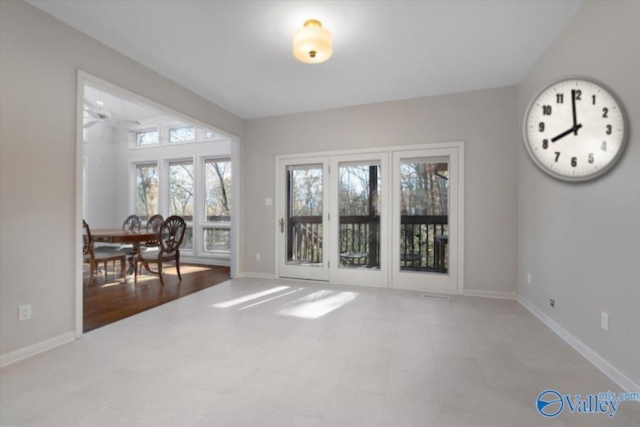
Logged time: 7,59
